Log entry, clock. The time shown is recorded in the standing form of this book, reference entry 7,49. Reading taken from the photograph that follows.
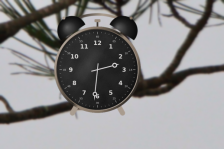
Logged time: 2,31
